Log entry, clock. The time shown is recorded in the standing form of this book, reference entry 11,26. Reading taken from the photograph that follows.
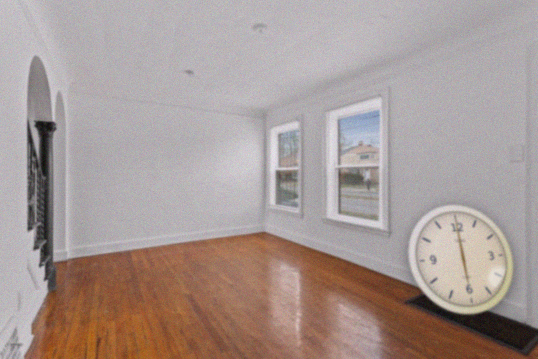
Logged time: 6,00
